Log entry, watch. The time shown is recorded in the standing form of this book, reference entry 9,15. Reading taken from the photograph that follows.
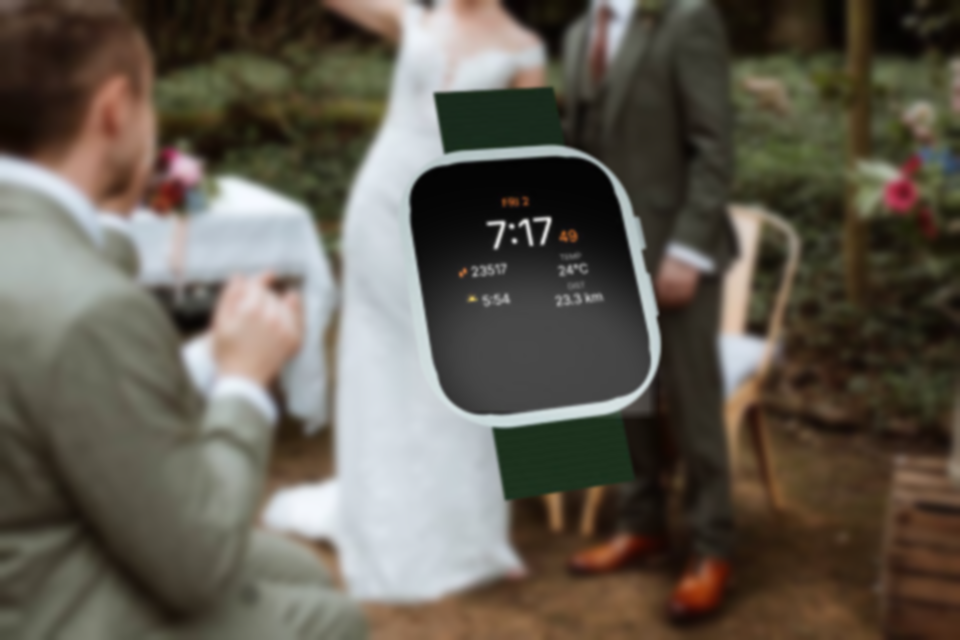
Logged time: 7,17
